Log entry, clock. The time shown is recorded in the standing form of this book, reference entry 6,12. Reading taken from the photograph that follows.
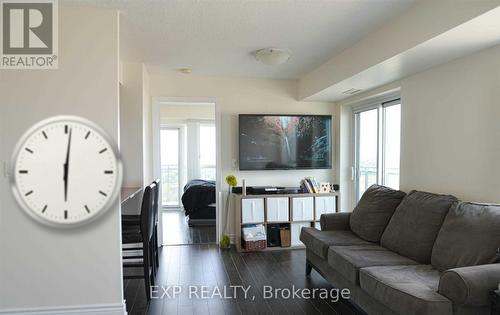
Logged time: 6,01
